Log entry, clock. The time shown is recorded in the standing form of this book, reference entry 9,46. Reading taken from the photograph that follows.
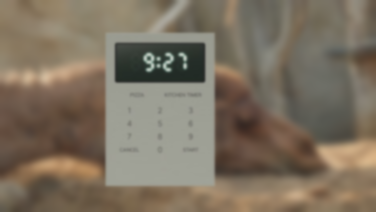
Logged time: 9,27
